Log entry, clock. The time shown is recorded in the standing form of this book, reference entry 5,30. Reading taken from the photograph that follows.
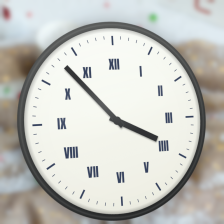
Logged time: 3,53
